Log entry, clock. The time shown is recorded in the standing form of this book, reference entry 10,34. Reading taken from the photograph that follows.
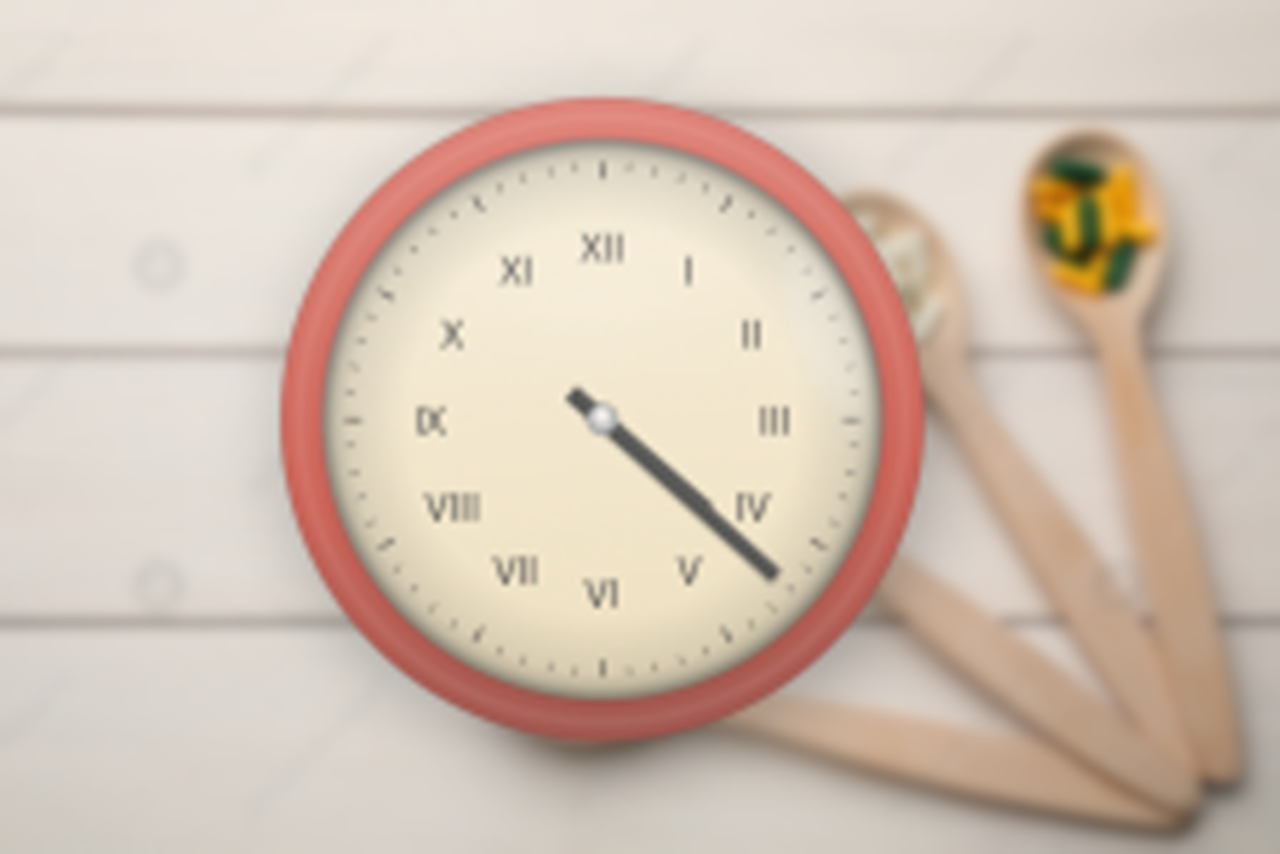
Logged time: 4,22
